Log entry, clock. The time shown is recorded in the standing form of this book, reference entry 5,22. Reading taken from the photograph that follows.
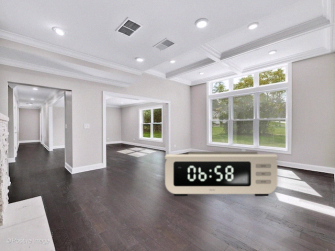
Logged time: 6,58
